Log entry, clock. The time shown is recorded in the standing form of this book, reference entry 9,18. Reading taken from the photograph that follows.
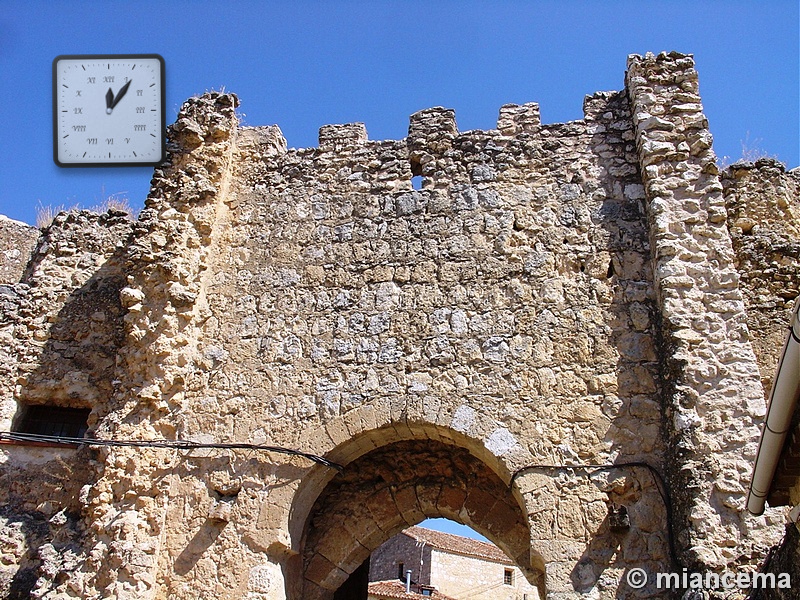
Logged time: 12,06
